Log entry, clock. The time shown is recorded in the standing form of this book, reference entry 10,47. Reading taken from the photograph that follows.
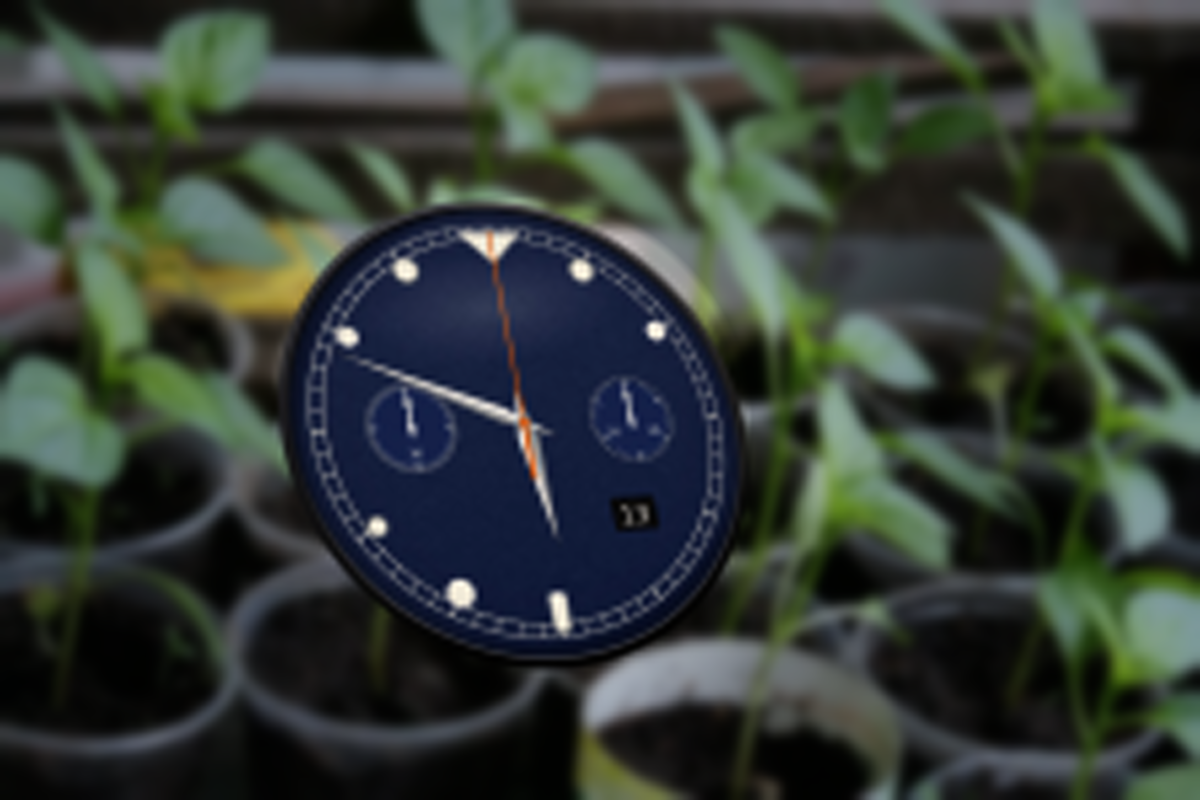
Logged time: 5,49
